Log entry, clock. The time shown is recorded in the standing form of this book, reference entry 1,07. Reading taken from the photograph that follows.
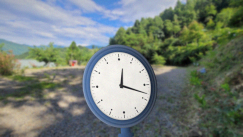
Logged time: 12,18
